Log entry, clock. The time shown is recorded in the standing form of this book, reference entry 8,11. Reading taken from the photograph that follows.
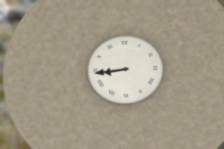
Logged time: 8,44
